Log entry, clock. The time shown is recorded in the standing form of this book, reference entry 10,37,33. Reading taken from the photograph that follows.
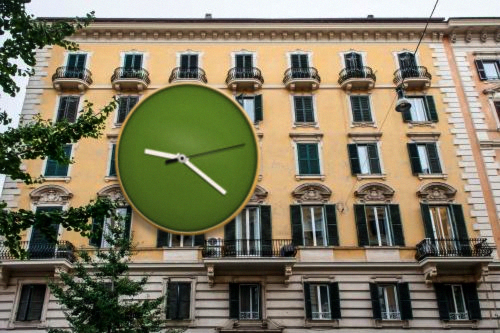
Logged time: 9,21,13
